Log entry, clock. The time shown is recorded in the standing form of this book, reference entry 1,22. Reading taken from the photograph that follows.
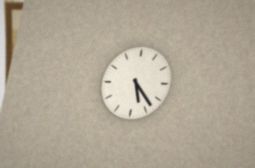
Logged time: 5,23
